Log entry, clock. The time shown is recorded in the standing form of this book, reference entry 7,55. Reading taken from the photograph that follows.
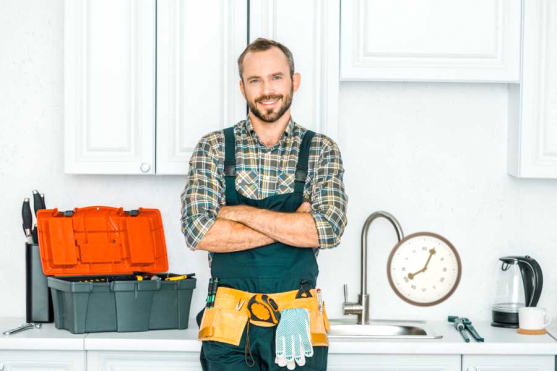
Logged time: 8,04
